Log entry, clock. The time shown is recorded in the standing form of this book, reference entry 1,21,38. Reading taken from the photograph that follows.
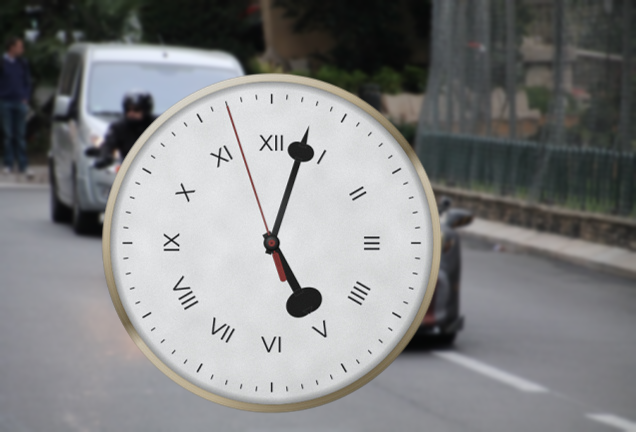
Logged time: 5,02,57
